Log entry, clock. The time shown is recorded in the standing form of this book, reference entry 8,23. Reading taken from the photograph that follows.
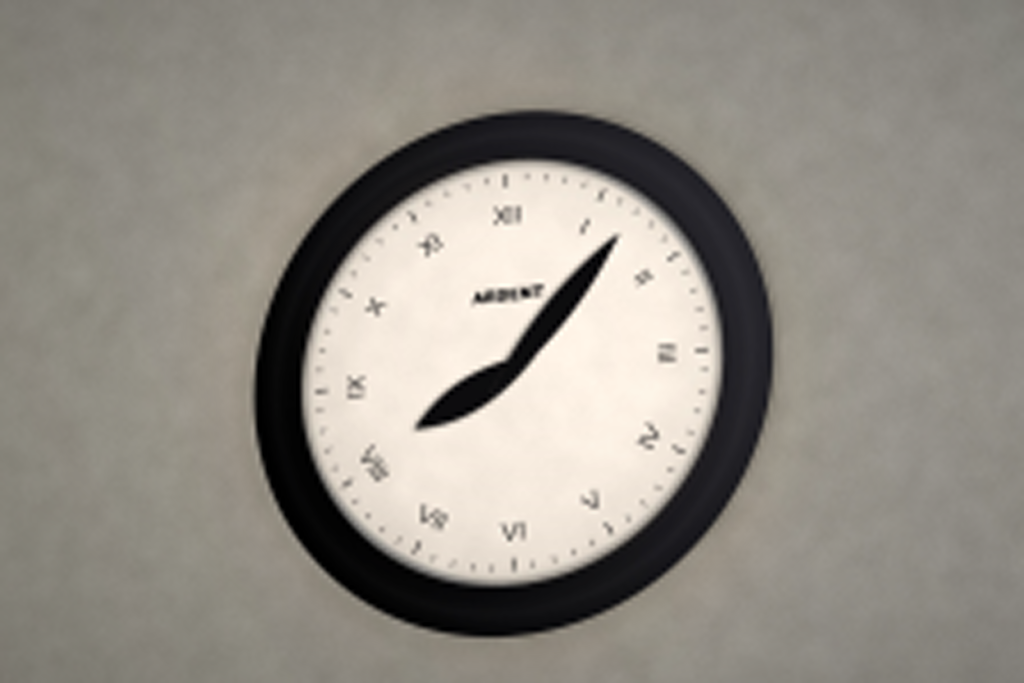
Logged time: 8,07
